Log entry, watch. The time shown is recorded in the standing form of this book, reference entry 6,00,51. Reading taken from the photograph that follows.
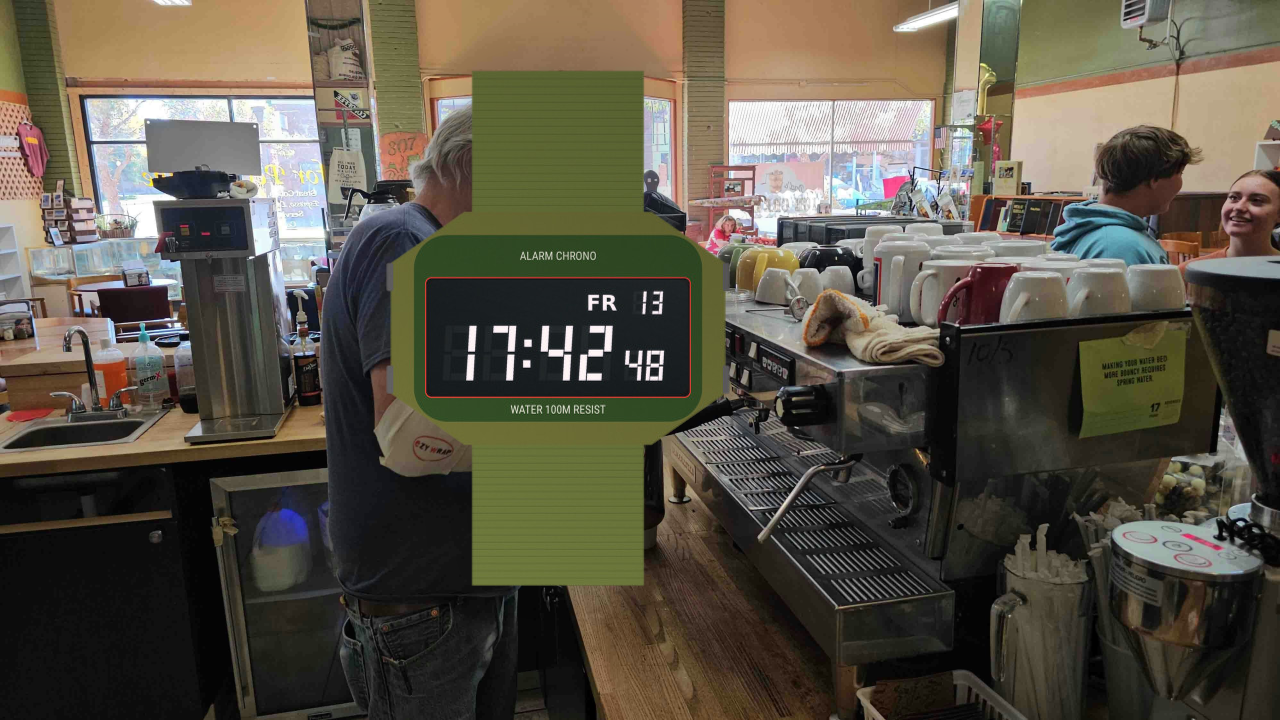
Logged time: 17,42,48
